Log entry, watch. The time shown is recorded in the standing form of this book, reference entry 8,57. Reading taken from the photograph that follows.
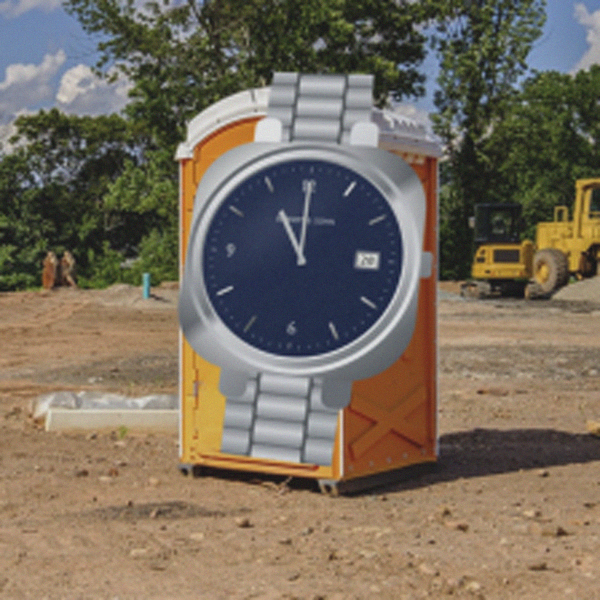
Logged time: 11,00
